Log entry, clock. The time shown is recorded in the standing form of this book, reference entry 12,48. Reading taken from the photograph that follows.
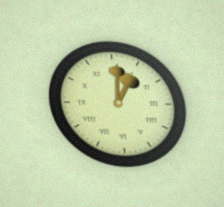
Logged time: 1,01
